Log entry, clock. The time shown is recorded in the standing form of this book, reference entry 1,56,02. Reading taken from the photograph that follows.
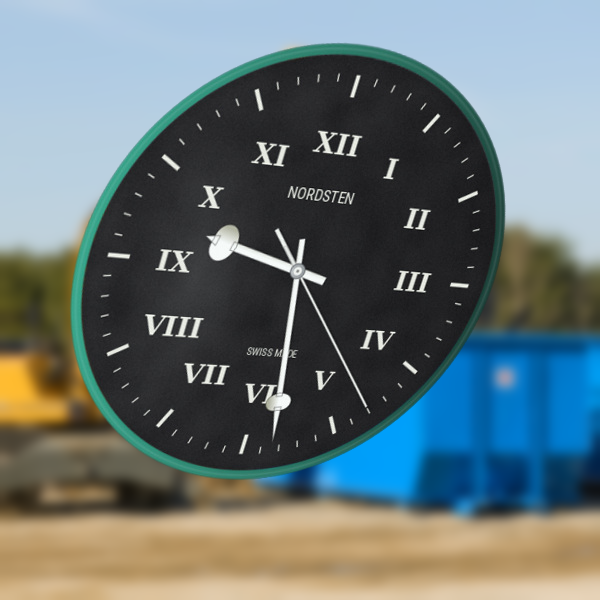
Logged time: 9,28,23
